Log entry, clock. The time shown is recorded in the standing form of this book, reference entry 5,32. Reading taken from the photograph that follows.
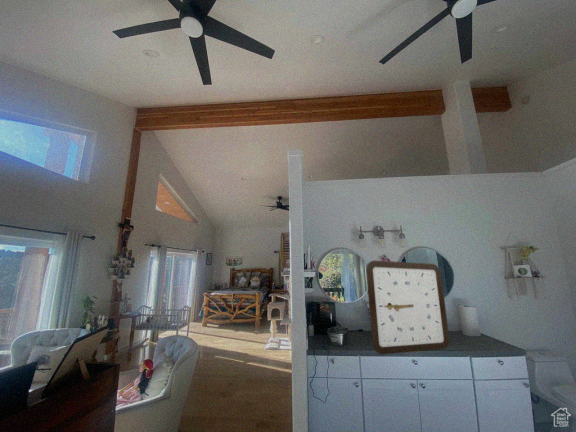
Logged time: 8,45
